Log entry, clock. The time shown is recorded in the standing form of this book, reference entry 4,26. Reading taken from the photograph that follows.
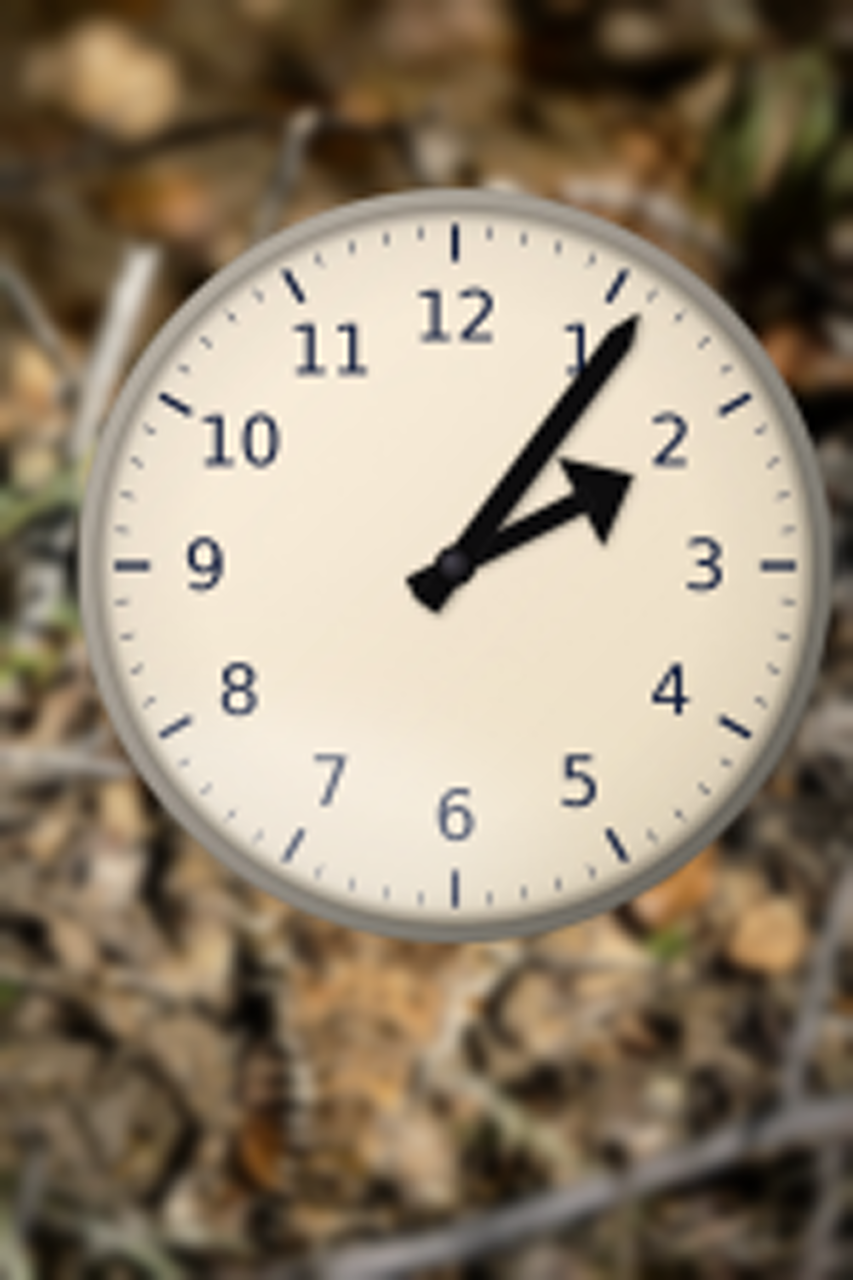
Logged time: 2,06
